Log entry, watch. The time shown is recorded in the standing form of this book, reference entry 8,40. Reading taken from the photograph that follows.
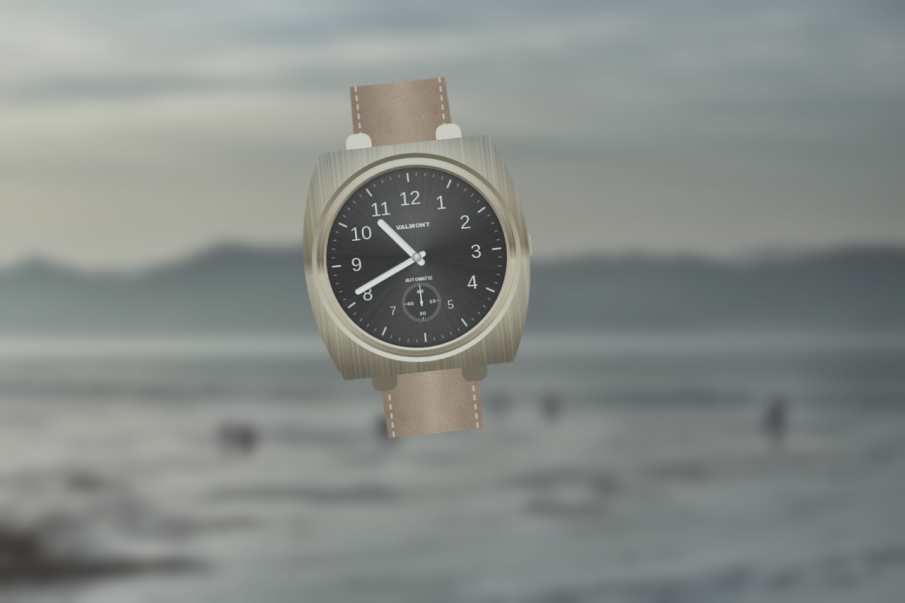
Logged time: 10,41
